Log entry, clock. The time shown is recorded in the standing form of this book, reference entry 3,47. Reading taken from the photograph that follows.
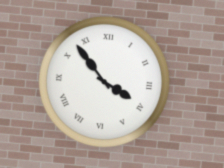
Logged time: 3,53
